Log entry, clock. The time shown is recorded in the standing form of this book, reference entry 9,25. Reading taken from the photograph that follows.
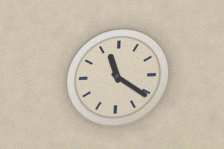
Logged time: 11,21
